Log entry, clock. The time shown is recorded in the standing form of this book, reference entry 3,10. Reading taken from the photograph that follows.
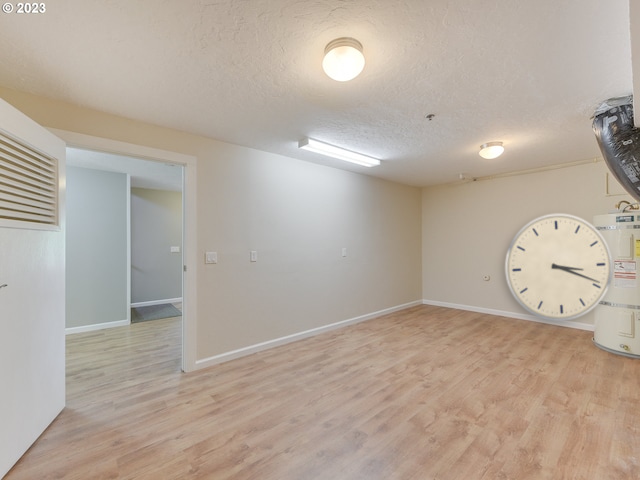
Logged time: 3,19
